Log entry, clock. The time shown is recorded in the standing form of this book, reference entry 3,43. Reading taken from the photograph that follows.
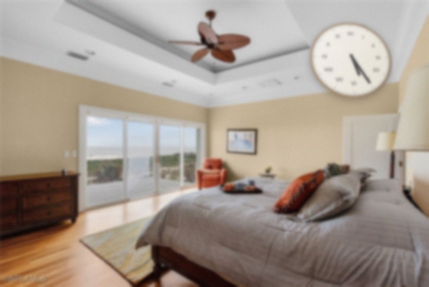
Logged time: 5,25
